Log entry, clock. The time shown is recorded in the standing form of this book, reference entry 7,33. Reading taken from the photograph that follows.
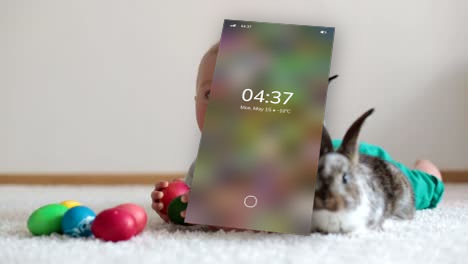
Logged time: 4,37
